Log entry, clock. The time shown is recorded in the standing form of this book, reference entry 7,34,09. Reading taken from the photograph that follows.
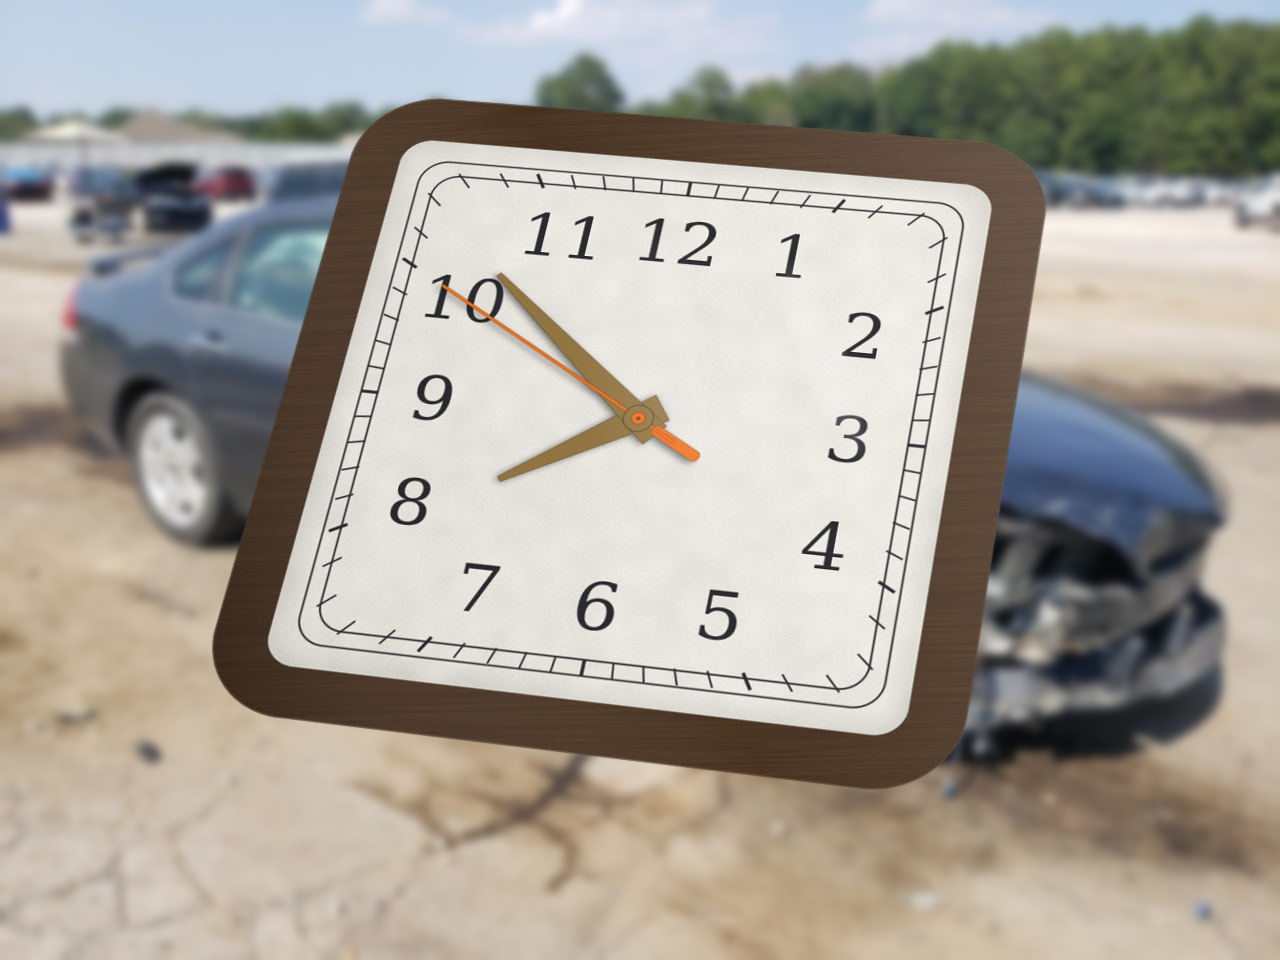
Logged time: 7,51,50
